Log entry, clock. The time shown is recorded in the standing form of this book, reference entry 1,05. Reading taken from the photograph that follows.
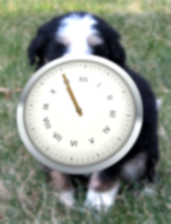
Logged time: 10,55
